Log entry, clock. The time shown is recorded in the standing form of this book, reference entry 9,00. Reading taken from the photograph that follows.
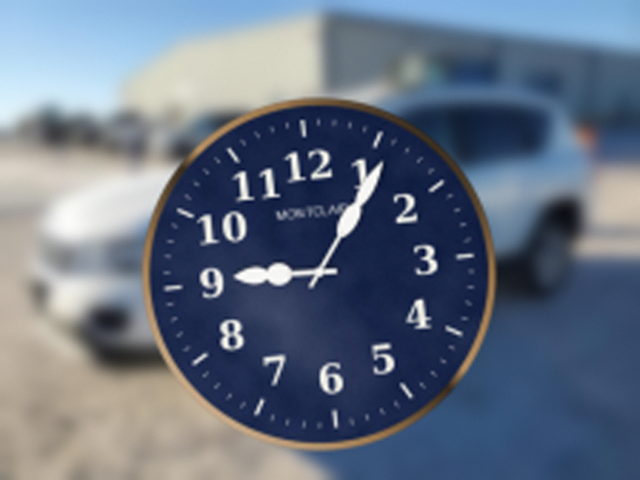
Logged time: 9,06
